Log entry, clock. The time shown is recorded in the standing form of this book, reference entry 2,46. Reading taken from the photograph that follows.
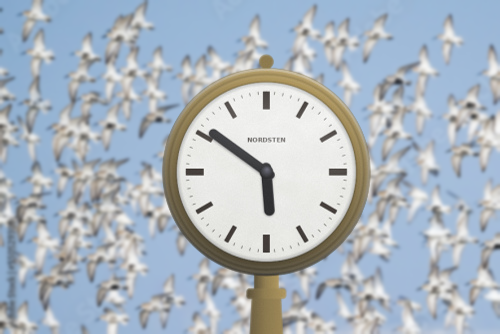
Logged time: 5,51
